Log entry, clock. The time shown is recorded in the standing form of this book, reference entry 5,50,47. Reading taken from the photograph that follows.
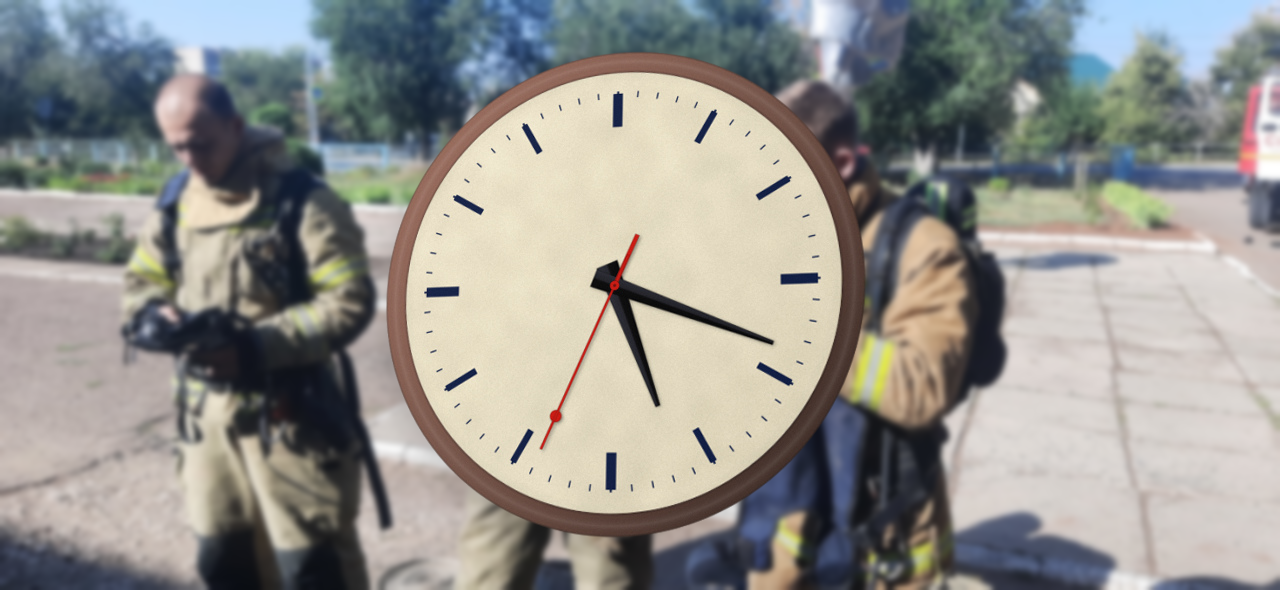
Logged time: 5,18,34
